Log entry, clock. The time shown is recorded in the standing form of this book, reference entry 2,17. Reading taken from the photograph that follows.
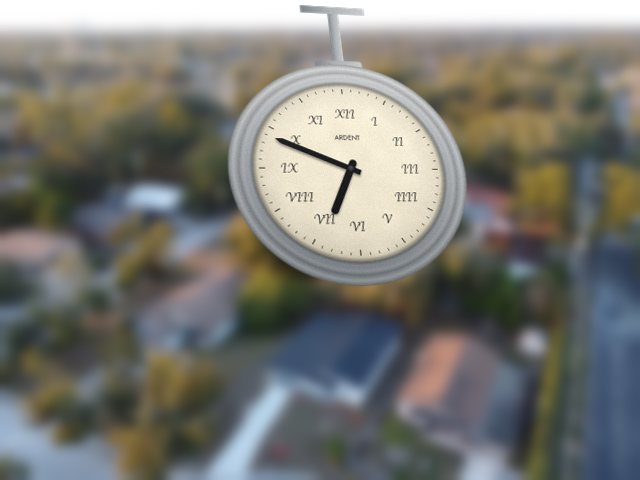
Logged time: 6,49
